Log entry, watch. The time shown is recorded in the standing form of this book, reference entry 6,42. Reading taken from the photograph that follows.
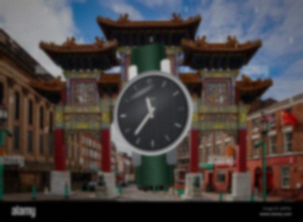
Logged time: 11,37
